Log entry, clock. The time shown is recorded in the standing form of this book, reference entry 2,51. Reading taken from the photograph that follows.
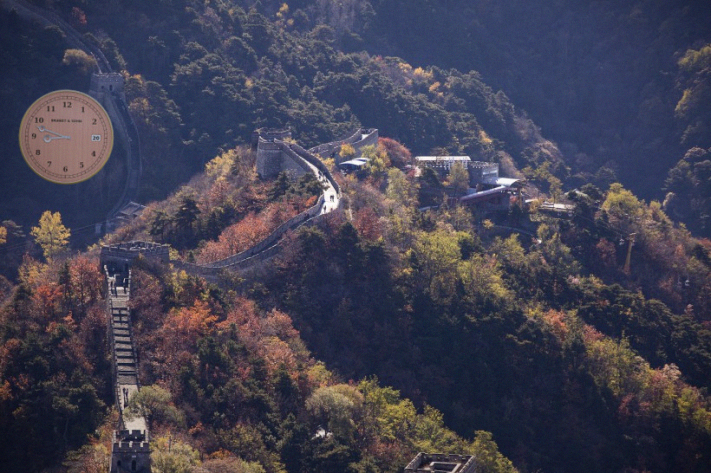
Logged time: 8,48
